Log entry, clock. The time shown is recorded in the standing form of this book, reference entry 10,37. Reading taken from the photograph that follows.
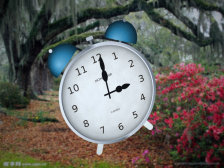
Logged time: 3,01
